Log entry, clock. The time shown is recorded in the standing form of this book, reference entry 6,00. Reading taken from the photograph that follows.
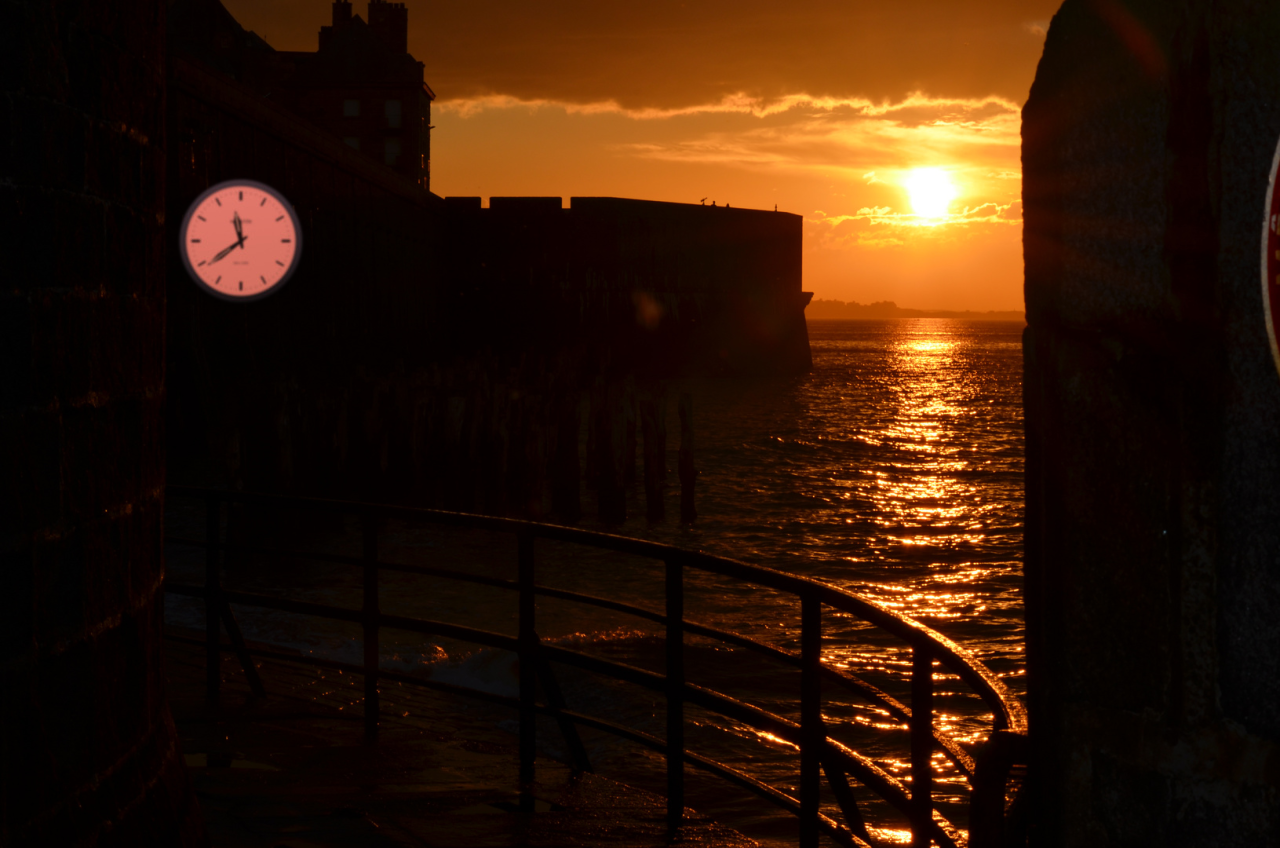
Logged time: 11,39
